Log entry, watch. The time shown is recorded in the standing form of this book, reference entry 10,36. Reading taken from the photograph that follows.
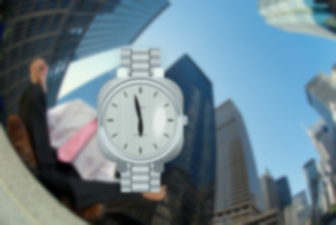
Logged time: 5,58
